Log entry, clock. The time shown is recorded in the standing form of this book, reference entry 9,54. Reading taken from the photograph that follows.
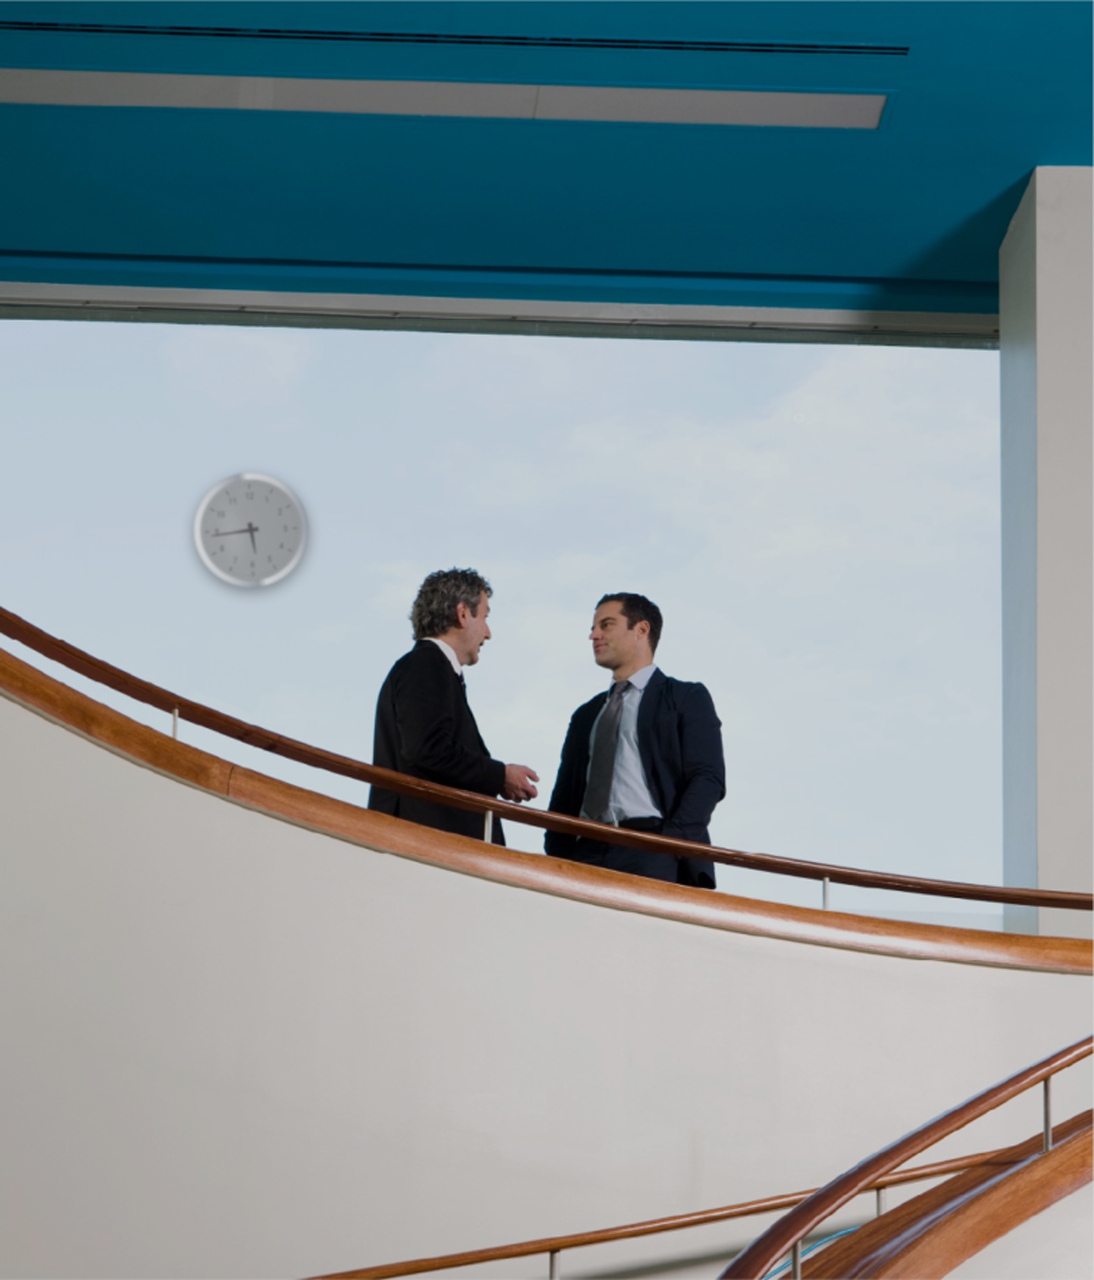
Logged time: 5,44
